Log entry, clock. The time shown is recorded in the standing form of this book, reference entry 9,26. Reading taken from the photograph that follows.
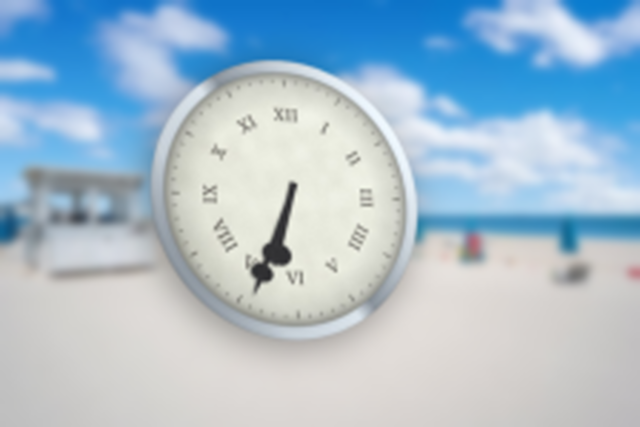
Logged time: 6,34
